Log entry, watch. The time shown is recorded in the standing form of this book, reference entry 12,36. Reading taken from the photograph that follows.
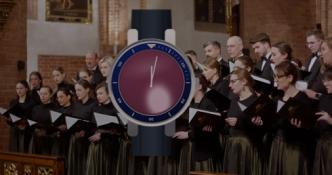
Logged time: 12,02
